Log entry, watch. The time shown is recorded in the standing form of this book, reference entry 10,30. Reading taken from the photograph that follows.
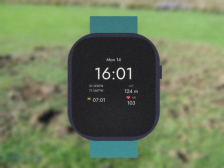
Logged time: 16,01
